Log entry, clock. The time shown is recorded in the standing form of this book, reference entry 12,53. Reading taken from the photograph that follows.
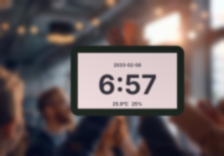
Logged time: 6,57
